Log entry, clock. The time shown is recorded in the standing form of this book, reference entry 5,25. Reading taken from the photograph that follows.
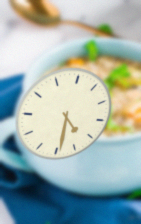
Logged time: 4,29
